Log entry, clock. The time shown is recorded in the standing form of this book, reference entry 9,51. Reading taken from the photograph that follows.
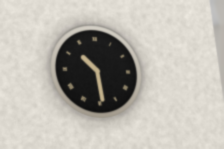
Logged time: 10,29
